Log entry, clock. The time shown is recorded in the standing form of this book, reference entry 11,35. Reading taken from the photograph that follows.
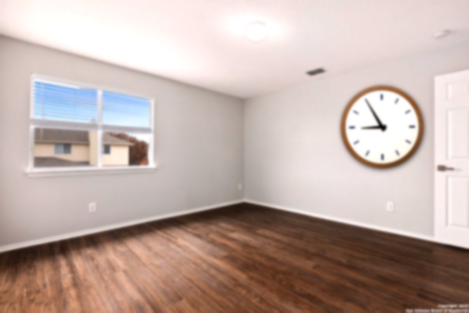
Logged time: 8,55
